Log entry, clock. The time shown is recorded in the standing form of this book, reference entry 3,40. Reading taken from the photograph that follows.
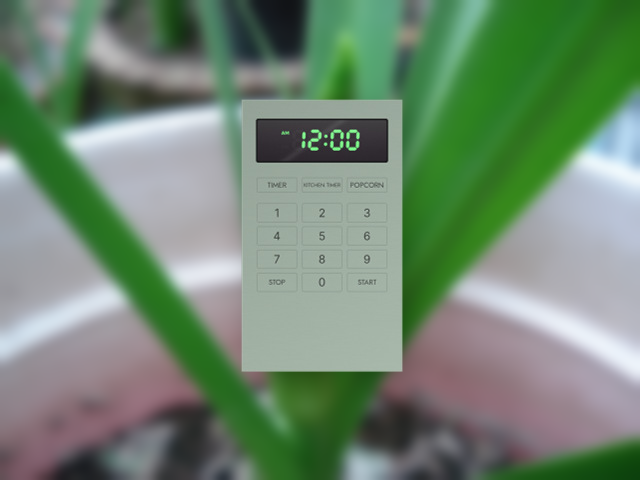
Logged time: 12,00
